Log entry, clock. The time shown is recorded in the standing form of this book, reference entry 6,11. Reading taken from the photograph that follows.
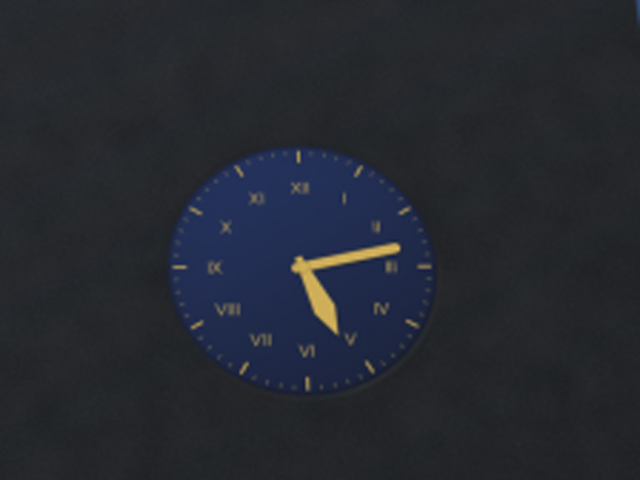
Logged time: 5,13
